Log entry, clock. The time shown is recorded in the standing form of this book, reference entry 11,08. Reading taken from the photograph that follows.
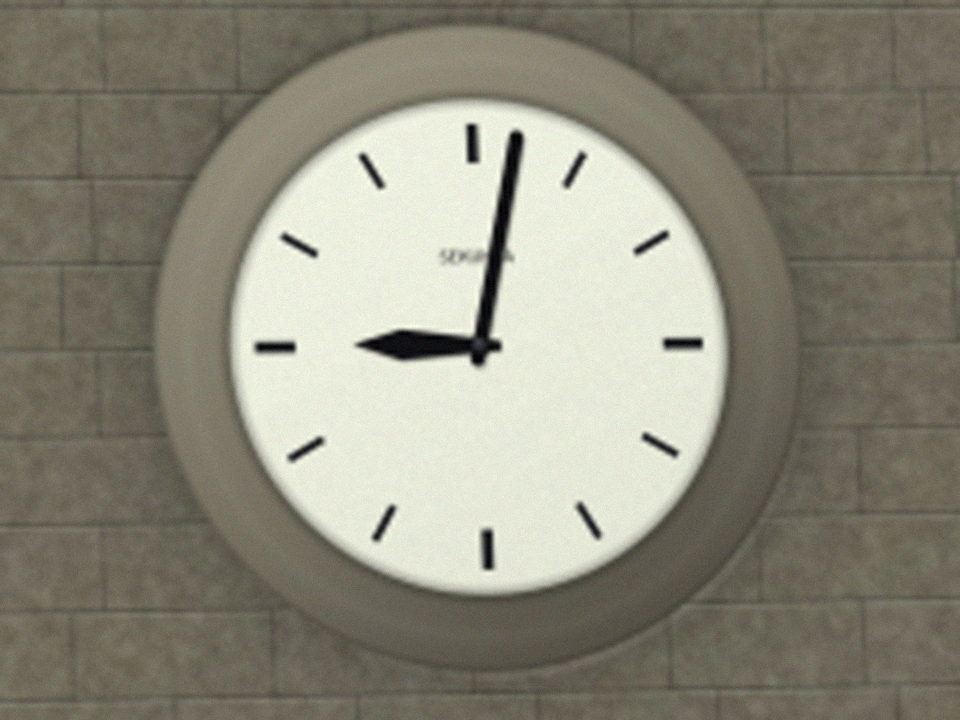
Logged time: 9,02
